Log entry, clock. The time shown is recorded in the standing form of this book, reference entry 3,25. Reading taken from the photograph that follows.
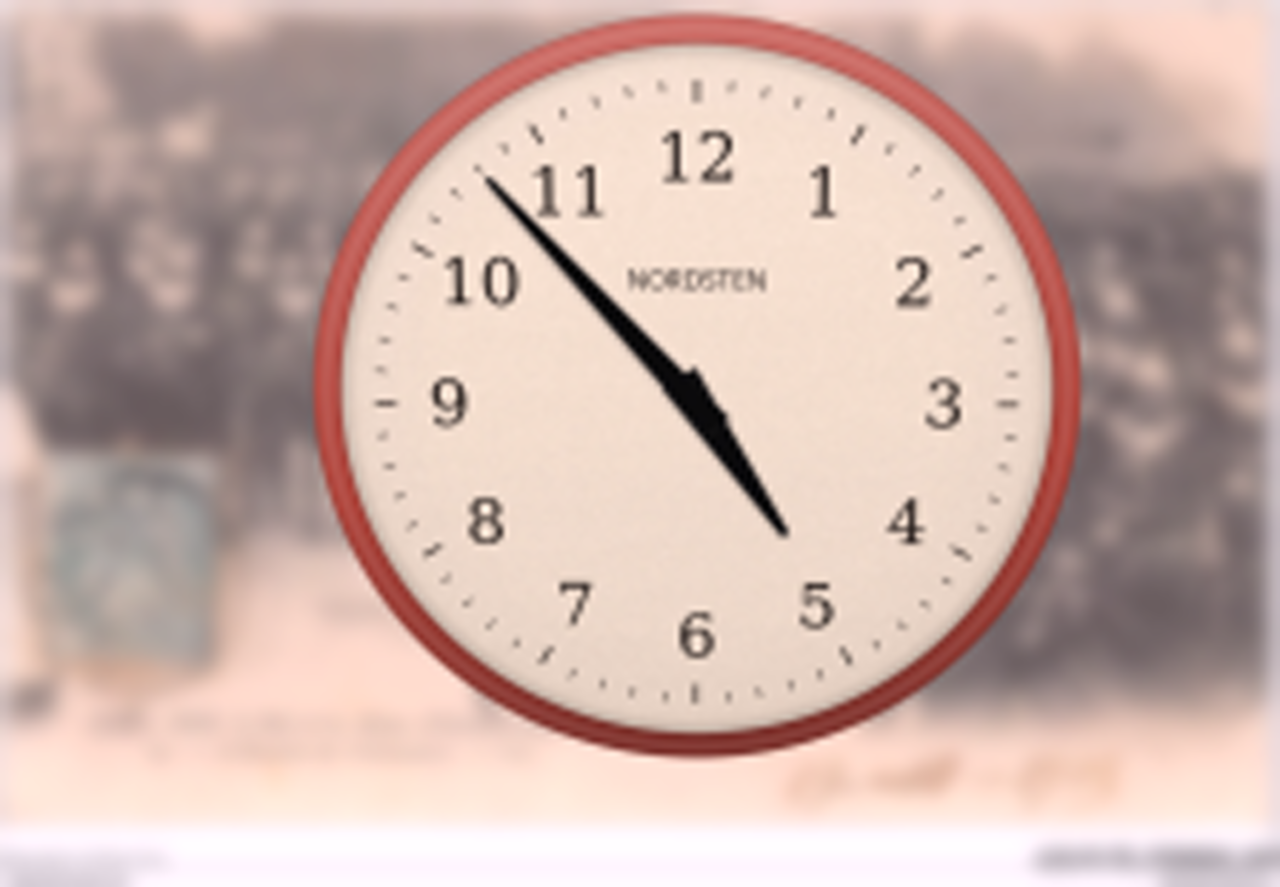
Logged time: 4,53
